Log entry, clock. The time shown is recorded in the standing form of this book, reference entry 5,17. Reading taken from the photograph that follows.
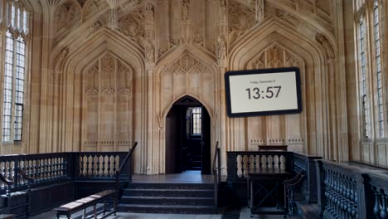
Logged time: 13,57
